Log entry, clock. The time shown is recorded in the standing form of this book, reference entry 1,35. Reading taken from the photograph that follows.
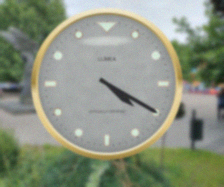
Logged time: 4,20
